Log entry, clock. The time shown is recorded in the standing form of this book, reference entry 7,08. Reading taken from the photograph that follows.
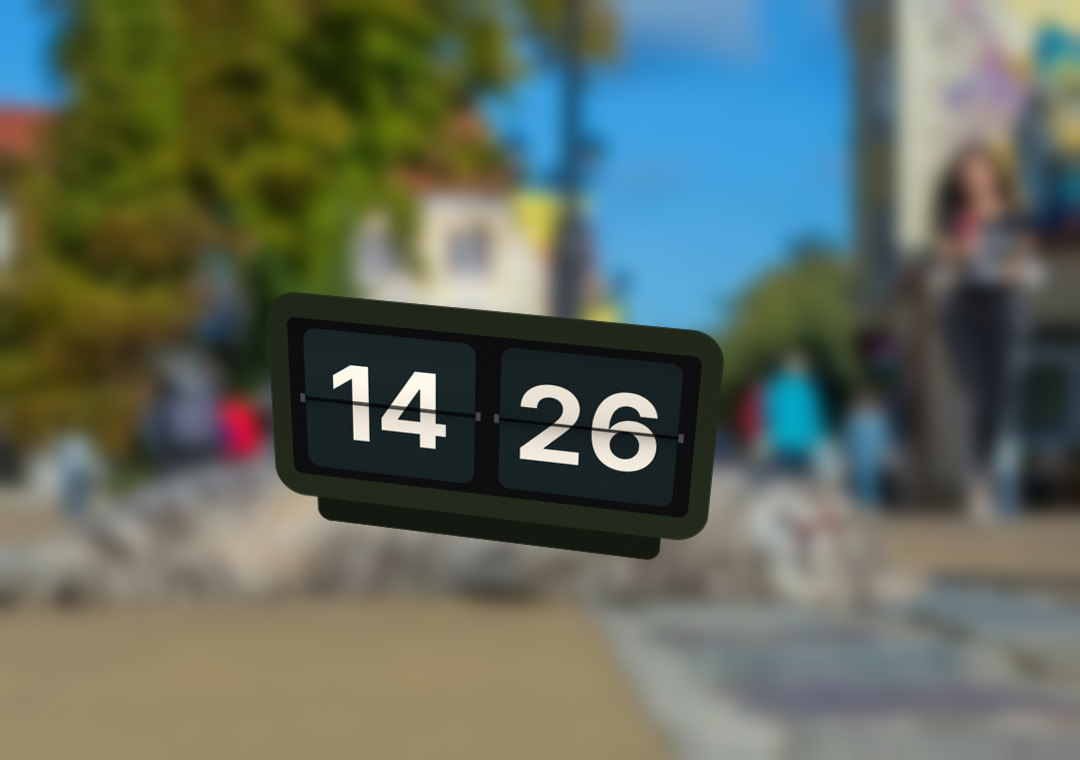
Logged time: 14,26
